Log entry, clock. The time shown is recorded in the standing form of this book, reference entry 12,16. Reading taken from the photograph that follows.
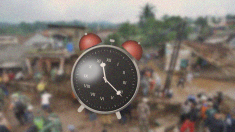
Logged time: 11,21
